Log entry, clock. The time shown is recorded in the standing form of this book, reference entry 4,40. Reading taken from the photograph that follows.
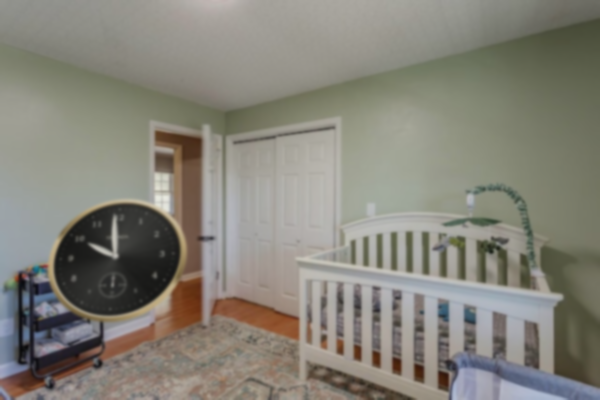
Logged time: 9,59
